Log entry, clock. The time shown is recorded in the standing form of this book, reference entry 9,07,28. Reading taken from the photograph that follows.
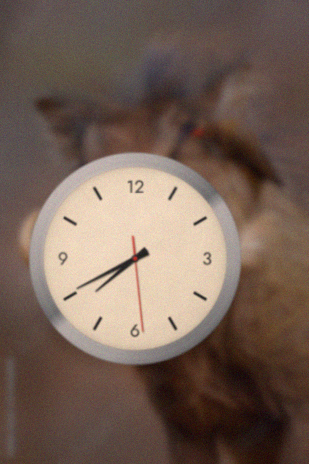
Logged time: 7,40,29
